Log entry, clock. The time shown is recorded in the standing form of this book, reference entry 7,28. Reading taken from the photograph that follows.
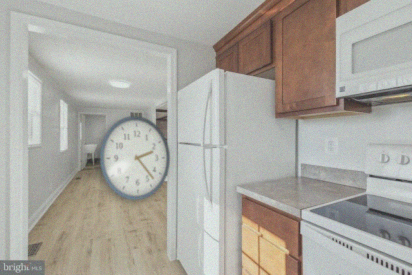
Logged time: 2,23
